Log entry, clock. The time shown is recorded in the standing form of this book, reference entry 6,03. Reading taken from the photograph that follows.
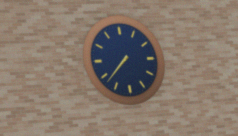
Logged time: 7,38
